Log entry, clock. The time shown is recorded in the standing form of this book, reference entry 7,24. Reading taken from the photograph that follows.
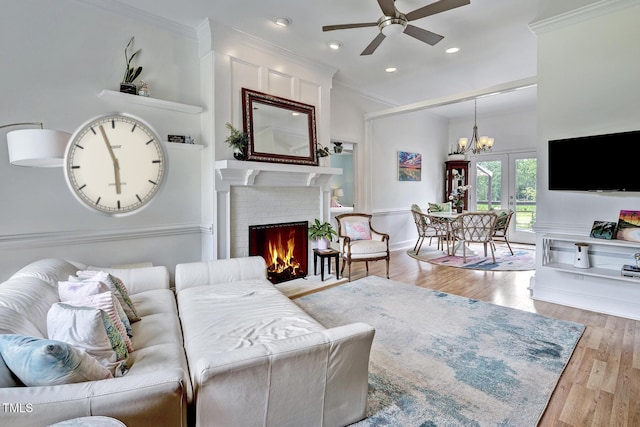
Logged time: 5,57
